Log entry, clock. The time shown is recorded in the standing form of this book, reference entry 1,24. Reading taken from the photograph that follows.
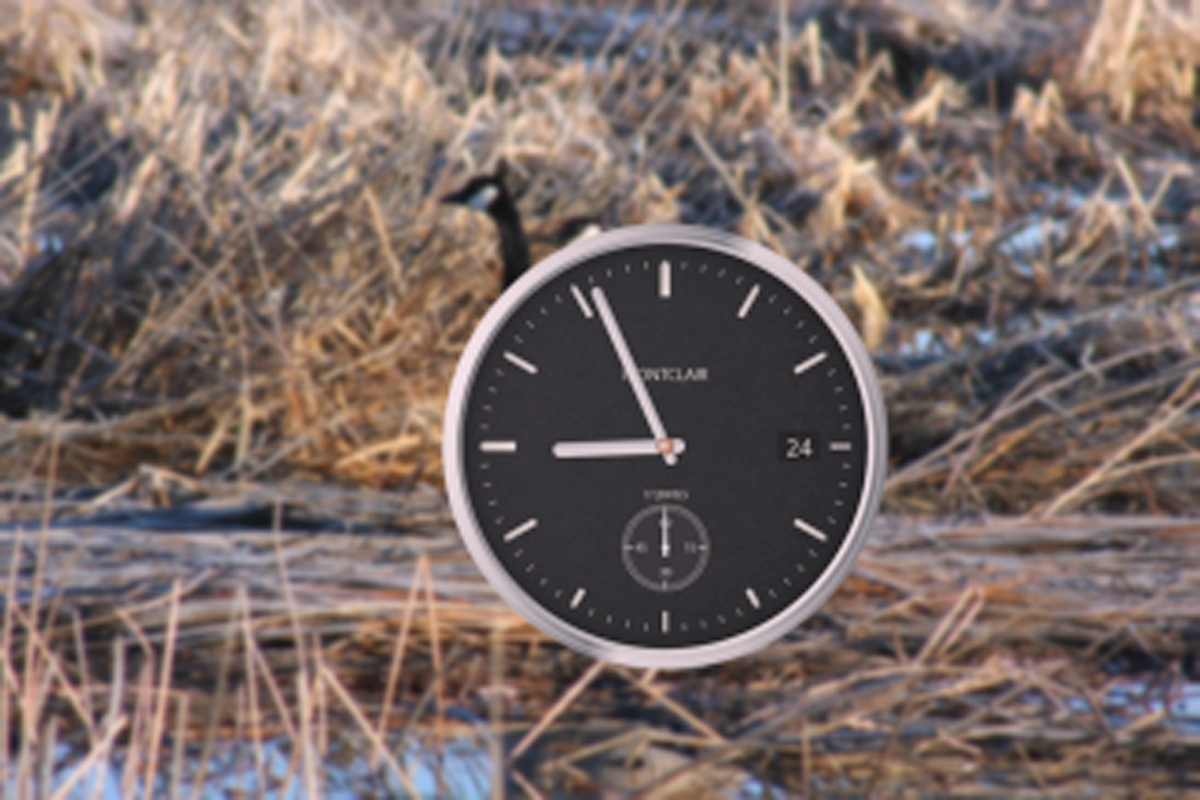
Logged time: 8,56
